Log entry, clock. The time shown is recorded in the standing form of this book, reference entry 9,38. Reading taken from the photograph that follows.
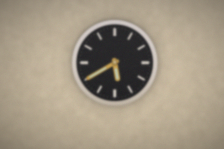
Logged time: 5,40
